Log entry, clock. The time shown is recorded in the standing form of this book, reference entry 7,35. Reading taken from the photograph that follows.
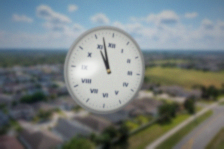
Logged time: 10,57
